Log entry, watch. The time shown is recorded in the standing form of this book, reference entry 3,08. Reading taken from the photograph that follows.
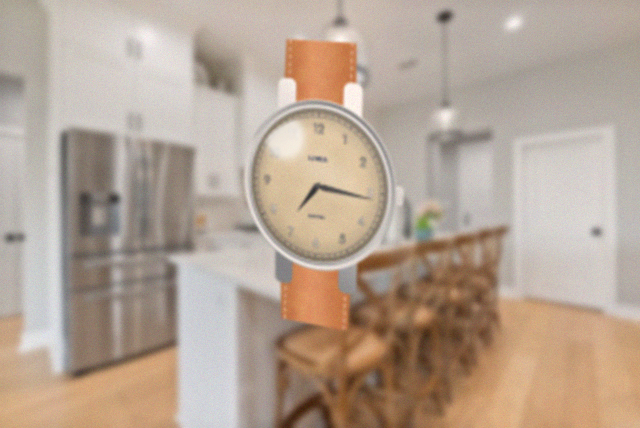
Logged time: 7,16
